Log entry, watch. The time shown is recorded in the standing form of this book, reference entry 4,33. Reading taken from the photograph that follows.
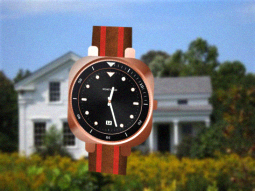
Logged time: 12,27
